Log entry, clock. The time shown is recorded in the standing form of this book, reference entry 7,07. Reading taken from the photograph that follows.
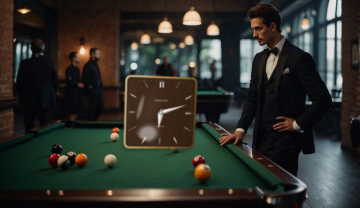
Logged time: 6,12
